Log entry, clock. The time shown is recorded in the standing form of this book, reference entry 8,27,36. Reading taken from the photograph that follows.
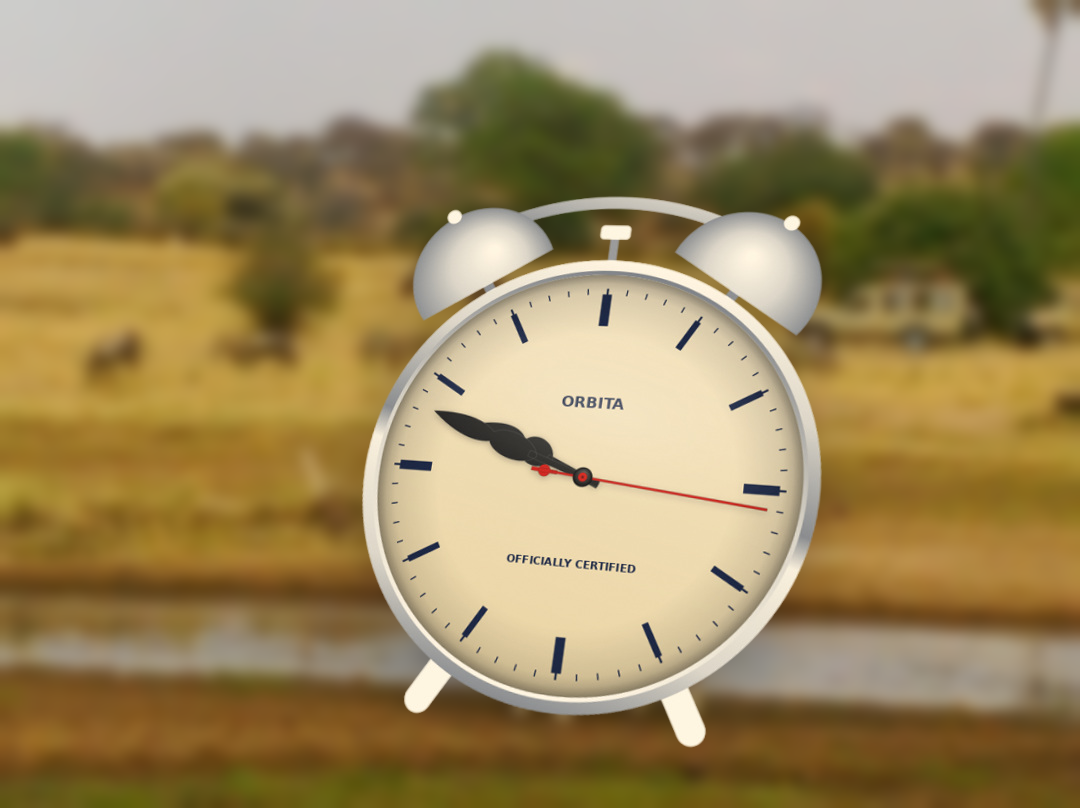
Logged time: 9,48,16
